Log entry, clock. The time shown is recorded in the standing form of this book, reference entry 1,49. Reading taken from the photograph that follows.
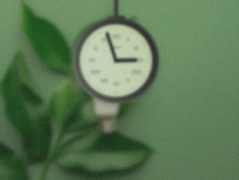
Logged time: 2,57
